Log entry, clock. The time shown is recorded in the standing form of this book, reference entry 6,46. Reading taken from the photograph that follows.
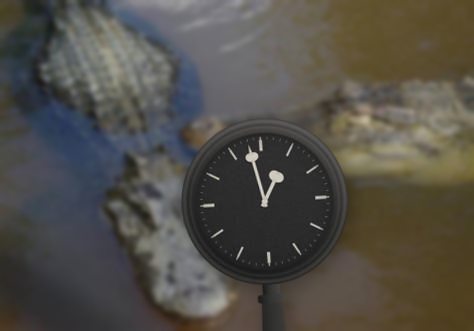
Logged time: 12,58
